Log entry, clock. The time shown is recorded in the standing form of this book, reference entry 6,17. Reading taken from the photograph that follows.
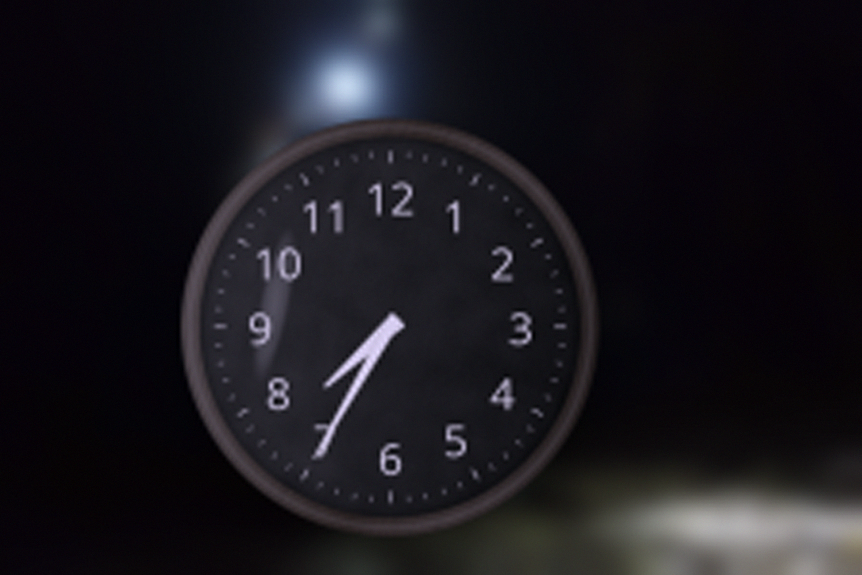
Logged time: 7,35
